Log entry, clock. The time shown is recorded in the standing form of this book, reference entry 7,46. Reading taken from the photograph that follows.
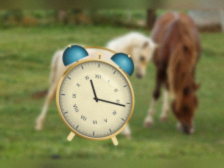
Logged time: 11,16
